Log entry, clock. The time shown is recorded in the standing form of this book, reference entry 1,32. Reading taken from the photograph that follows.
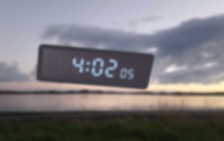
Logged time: 4,02
